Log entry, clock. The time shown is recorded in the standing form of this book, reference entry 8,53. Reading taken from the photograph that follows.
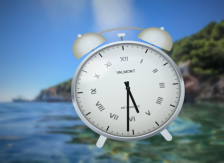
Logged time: 5,31
